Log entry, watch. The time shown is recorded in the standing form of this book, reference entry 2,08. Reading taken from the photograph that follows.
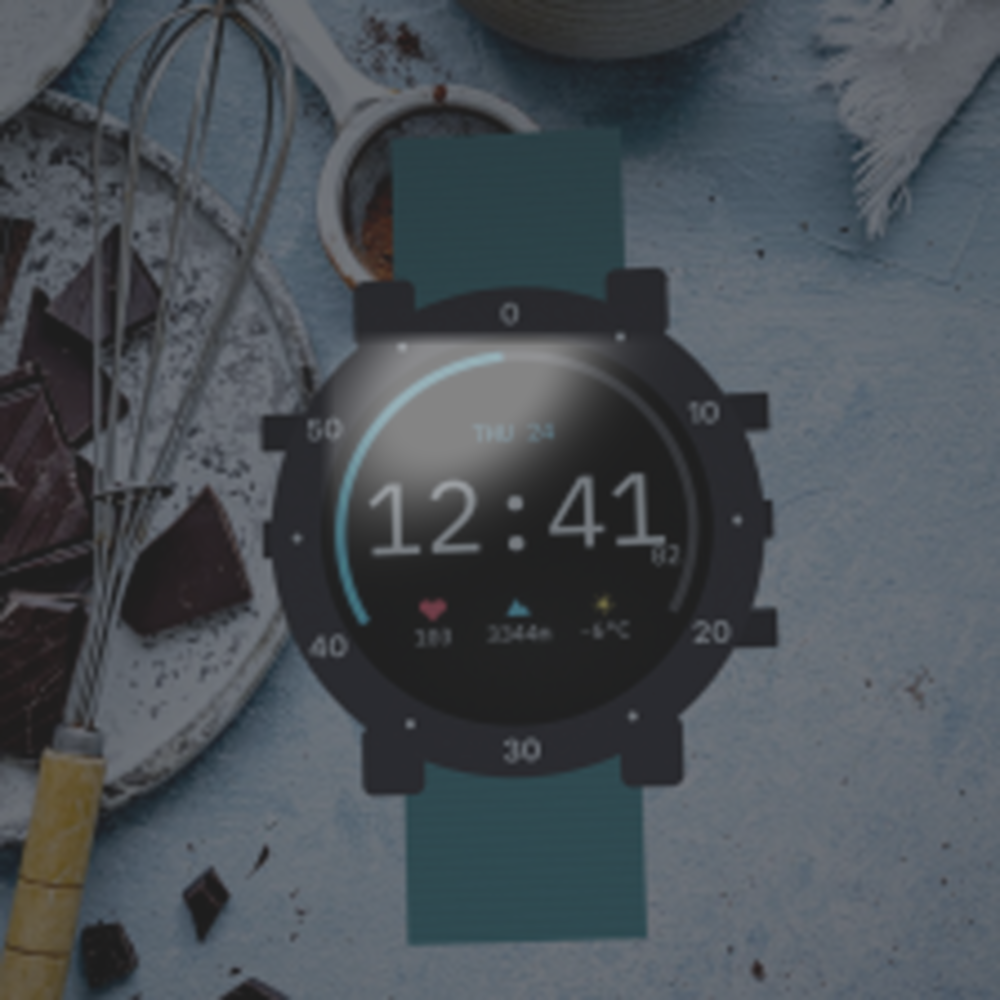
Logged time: 12,41
